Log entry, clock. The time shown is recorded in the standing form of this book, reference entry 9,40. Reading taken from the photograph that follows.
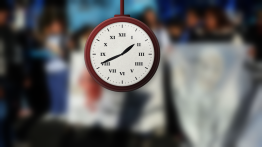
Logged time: 1,41
